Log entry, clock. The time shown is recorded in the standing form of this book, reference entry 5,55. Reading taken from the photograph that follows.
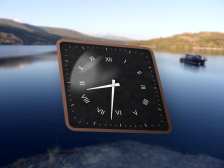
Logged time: 8,32
